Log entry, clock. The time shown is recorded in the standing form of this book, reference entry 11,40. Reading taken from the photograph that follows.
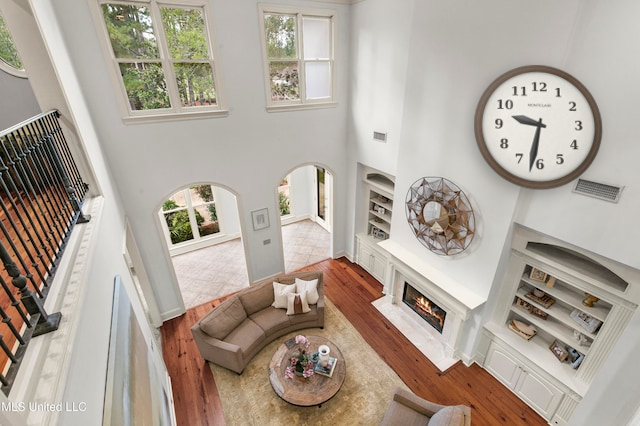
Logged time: 9,32
